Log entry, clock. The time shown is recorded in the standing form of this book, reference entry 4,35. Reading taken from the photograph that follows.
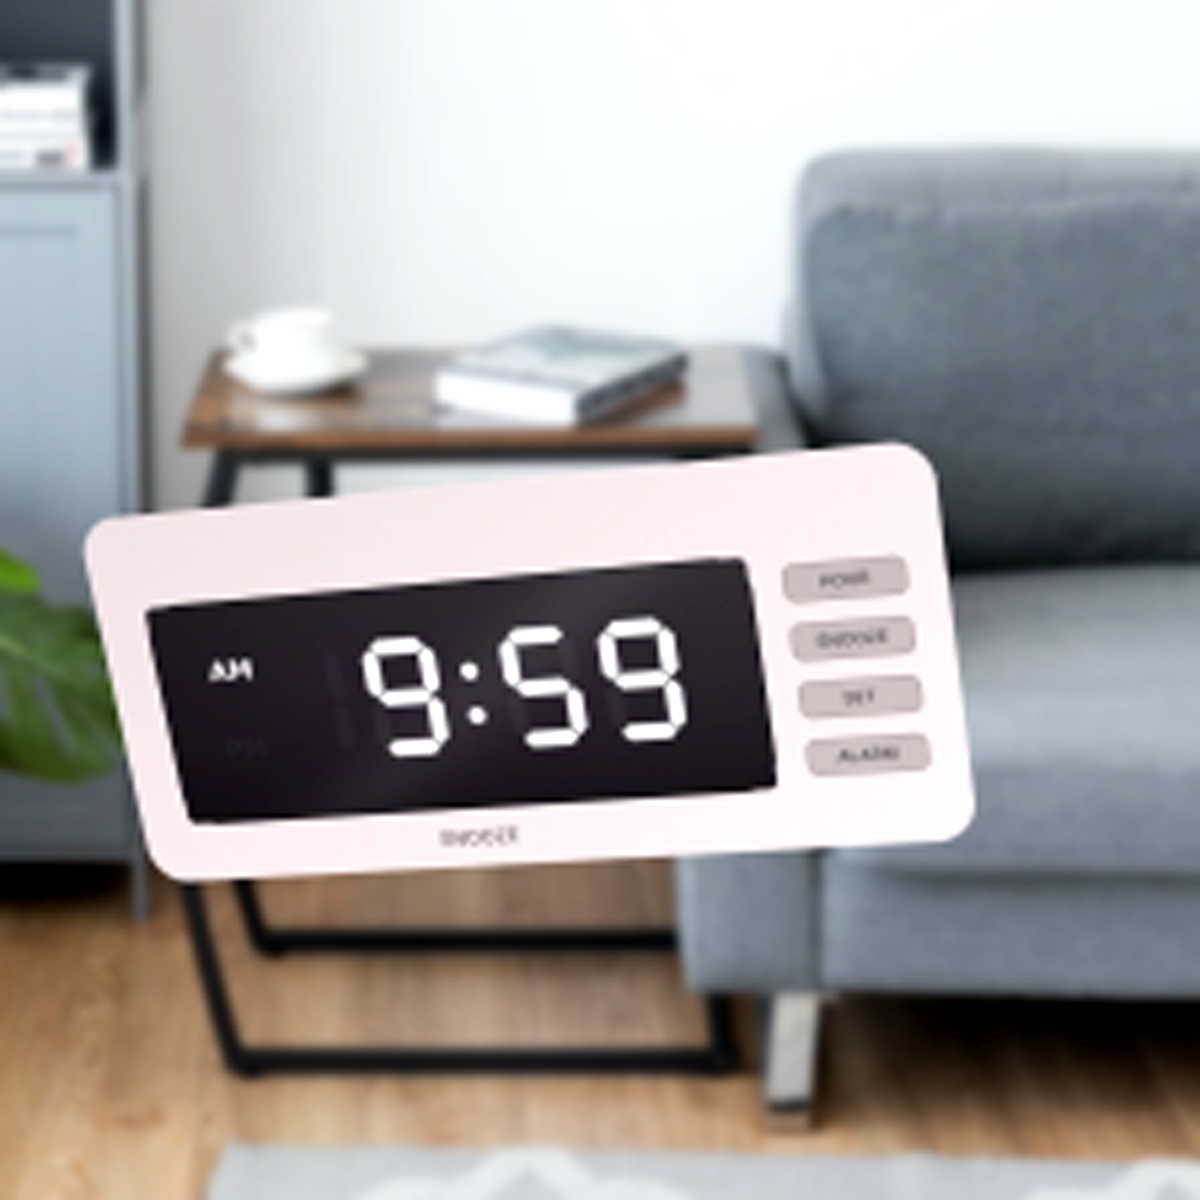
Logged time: 9,59
